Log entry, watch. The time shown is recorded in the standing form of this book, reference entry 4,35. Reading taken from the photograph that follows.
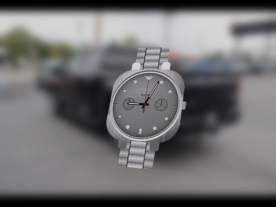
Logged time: 9,04
